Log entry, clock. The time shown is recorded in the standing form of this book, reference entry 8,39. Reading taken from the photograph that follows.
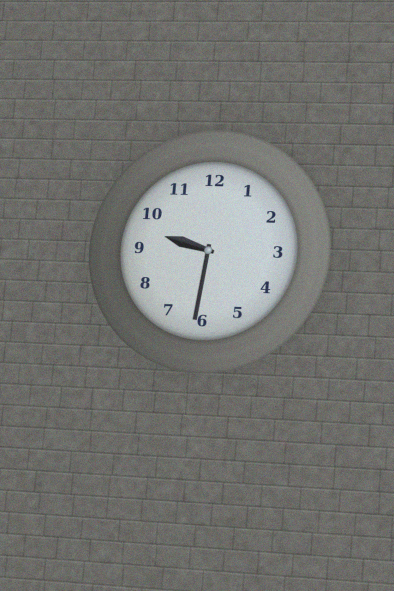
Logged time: 9,31
